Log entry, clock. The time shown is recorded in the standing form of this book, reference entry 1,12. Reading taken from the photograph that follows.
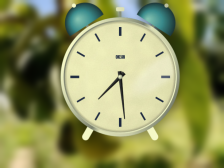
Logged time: 7,29
